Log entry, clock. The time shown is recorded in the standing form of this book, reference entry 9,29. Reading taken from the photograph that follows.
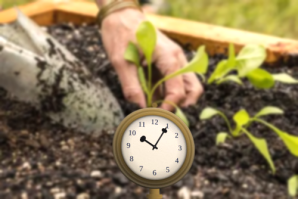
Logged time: 10,05
